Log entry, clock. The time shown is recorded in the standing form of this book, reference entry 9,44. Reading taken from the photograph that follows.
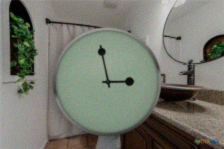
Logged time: 2,58
